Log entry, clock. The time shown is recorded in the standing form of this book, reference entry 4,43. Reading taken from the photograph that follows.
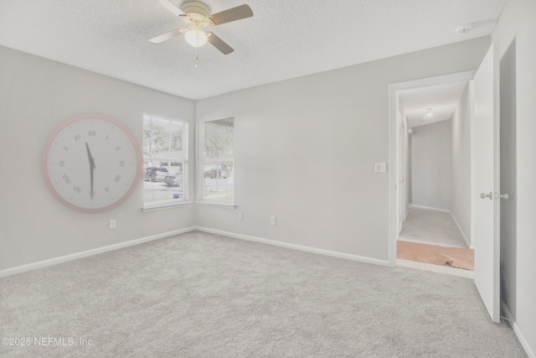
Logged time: 11,30
